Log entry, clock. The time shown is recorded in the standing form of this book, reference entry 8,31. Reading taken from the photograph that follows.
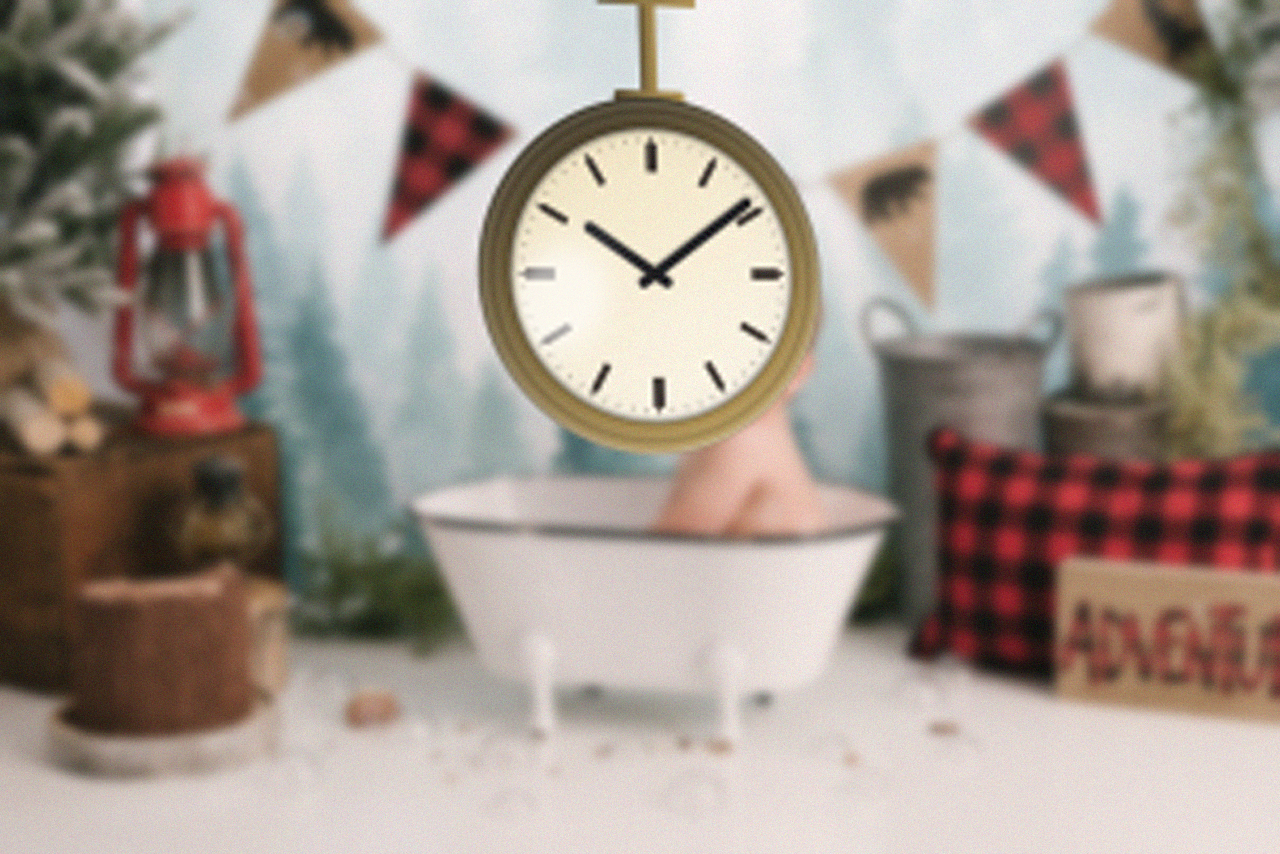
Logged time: 10,09
